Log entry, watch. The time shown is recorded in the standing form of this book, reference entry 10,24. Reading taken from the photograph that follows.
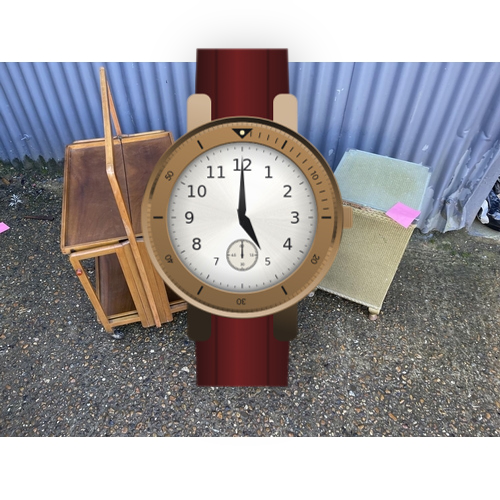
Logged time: 5,00
